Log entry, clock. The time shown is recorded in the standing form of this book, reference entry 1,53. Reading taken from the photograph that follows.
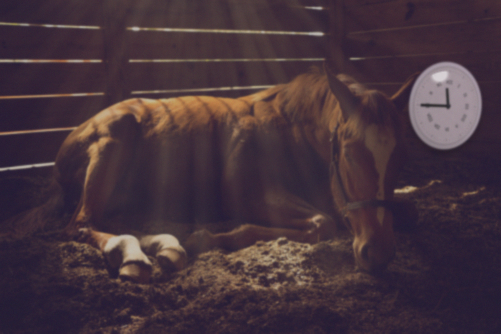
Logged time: 11,45
